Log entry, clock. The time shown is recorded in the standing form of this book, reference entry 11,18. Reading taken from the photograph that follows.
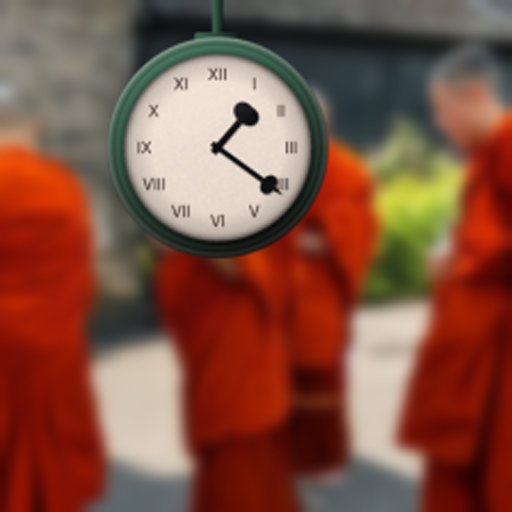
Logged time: 1,21
